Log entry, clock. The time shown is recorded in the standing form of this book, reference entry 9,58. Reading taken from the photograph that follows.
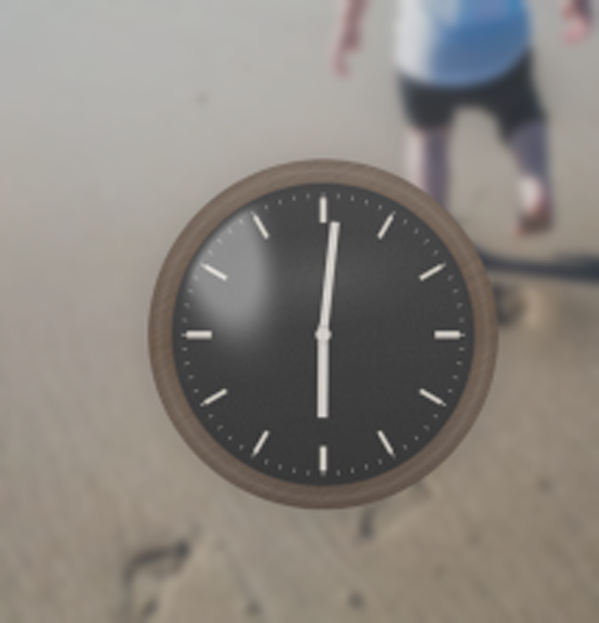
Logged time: 6,01
